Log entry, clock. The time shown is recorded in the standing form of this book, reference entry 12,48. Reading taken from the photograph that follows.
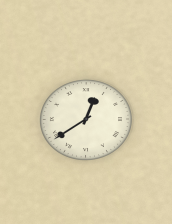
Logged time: 12,39
